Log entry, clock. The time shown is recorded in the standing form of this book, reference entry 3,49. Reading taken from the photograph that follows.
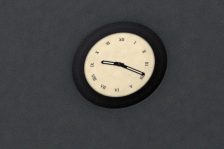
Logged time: 9,19
